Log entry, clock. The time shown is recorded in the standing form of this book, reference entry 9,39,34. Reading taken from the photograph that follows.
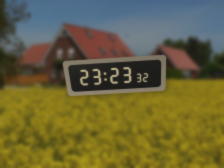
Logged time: 23,23,32
